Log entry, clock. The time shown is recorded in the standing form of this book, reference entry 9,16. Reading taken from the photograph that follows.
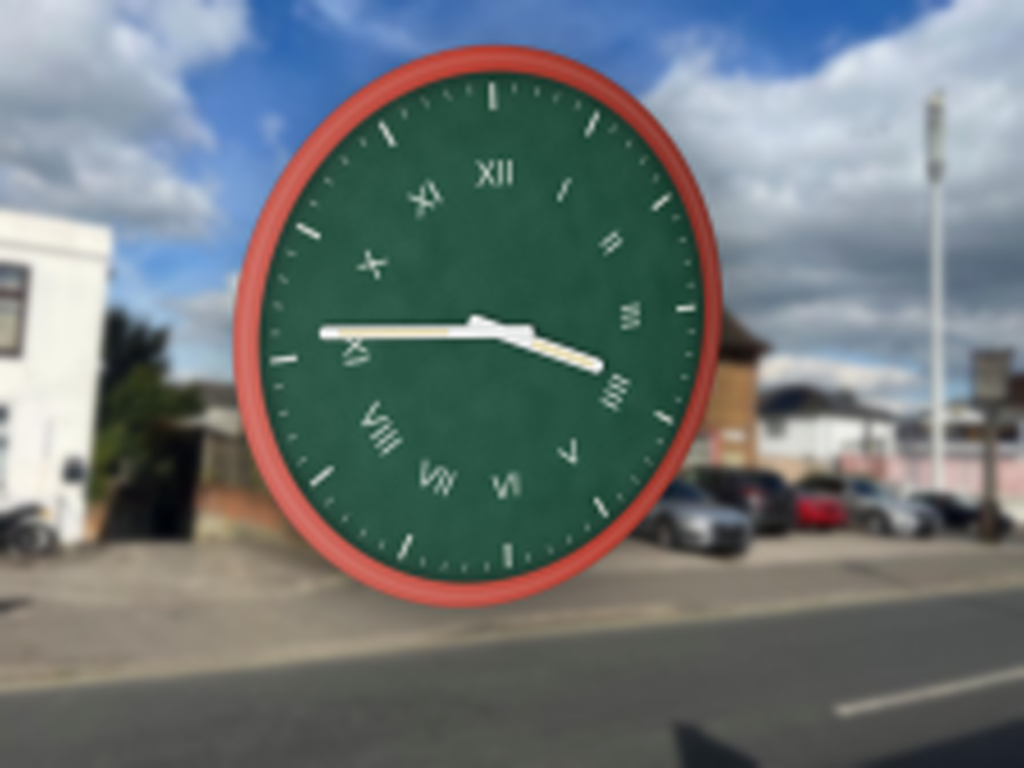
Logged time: 3,46
